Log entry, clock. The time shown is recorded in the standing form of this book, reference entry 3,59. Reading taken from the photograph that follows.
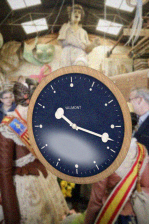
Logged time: 10,18
